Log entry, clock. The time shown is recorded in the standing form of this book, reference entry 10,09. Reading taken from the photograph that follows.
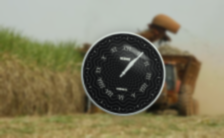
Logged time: 1,06
